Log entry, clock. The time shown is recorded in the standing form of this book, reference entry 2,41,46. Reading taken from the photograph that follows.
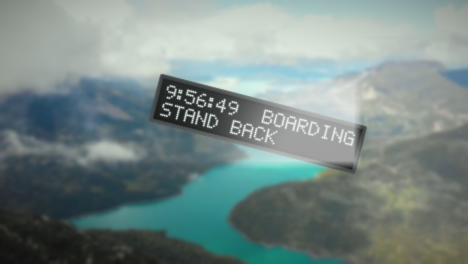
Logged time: 9,56,49
